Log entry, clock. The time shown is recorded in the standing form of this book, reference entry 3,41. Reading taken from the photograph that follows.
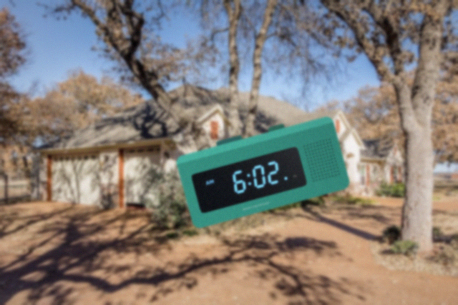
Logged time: 6,02
